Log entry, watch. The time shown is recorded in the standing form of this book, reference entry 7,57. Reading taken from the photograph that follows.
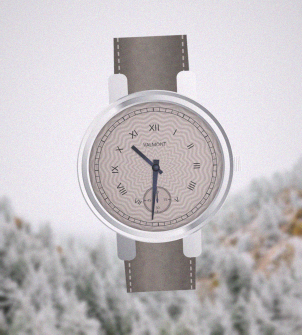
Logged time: 10,31
